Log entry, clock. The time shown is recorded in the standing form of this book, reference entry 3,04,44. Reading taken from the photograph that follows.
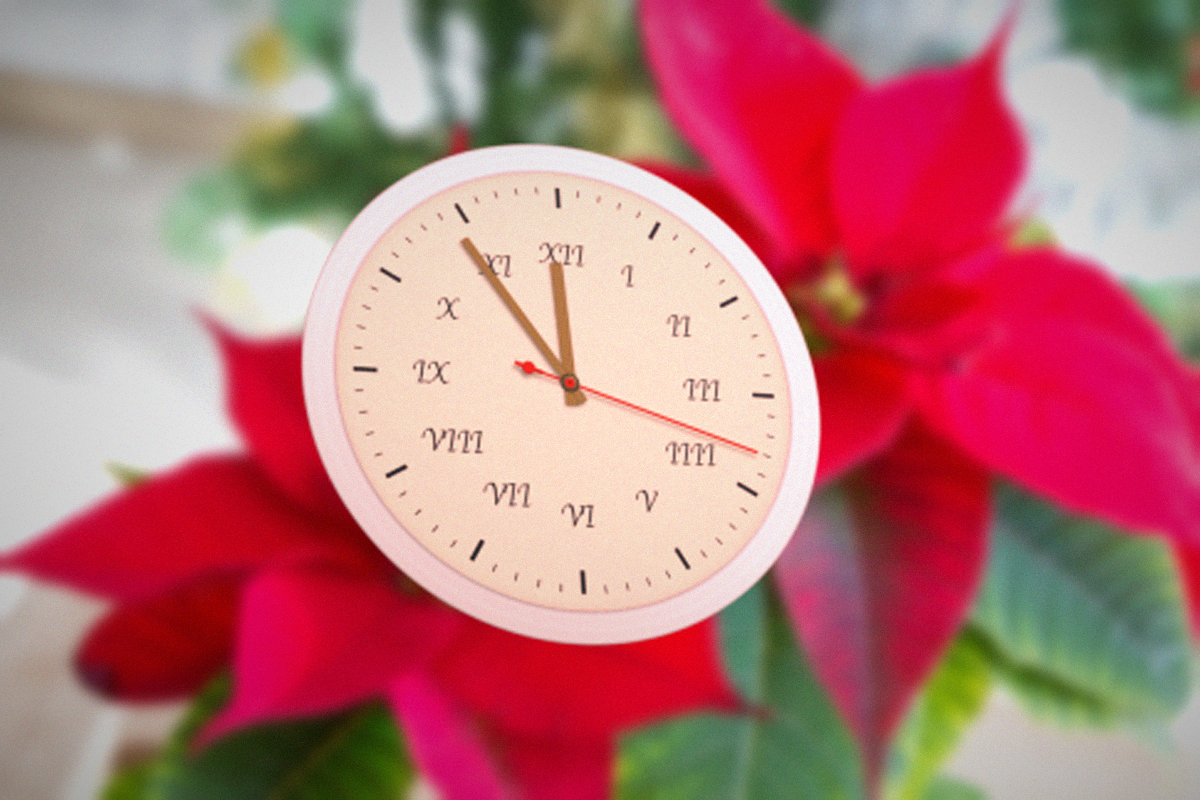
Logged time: 11,54,18
